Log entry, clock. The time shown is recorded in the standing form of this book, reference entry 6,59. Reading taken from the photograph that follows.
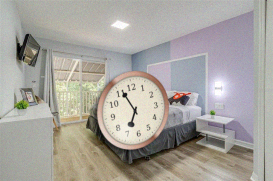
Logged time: 6,56
